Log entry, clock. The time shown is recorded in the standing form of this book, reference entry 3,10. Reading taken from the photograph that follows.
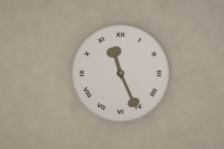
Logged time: 11,26
